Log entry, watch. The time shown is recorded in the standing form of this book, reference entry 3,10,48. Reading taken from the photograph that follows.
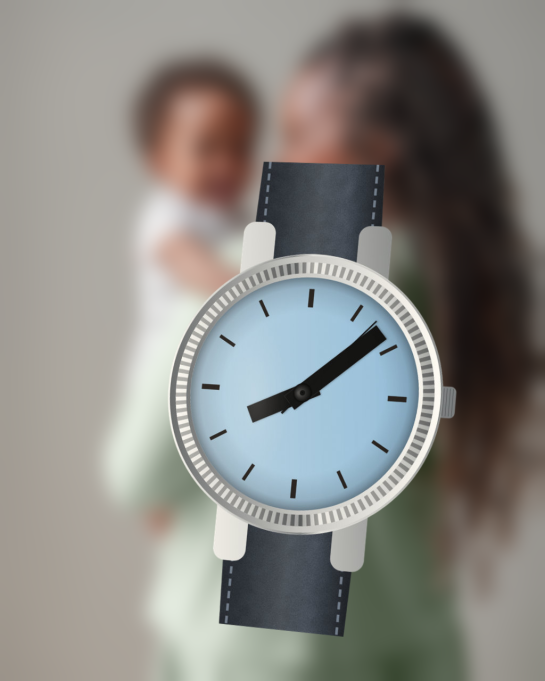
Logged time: 8,08,07
